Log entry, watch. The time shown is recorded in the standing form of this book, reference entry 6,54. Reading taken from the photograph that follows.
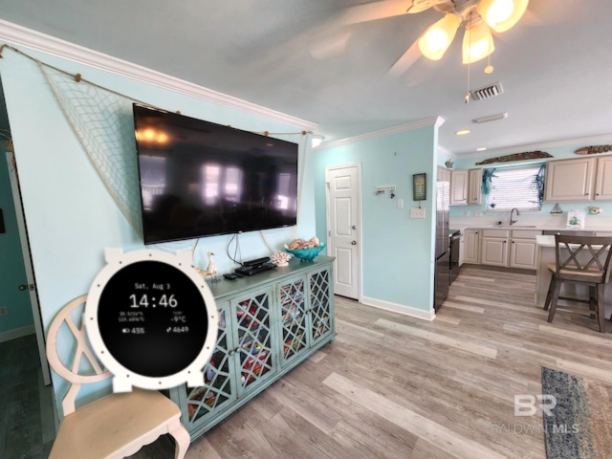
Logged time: 14,46
